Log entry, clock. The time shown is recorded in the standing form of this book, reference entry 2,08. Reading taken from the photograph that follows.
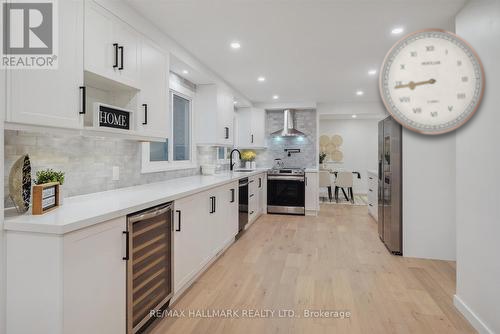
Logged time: 8,44
